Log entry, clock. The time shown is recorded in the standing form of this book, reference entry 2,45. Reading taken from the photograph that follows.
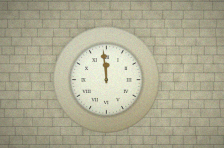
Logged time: 11,59
